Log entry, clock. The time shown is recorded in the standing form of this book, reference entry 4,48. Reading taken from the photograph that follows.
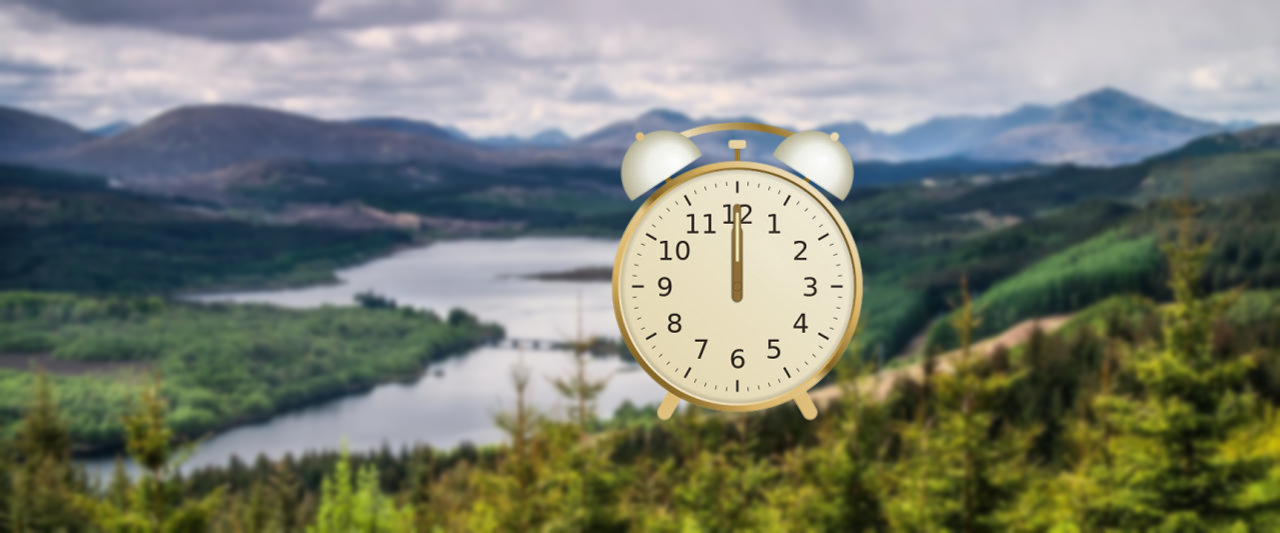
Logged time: 12,00
